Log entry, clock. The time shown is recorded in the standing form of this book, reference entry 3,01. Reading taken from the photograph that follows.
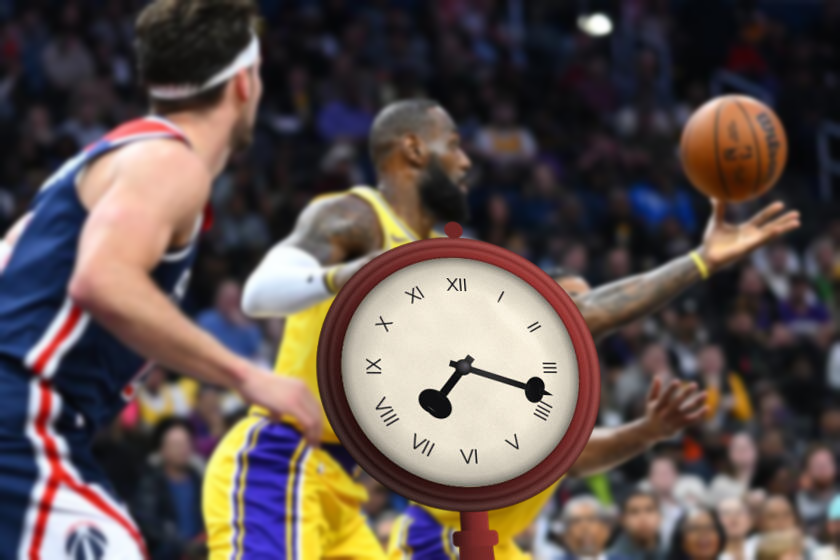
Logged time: 7,18
